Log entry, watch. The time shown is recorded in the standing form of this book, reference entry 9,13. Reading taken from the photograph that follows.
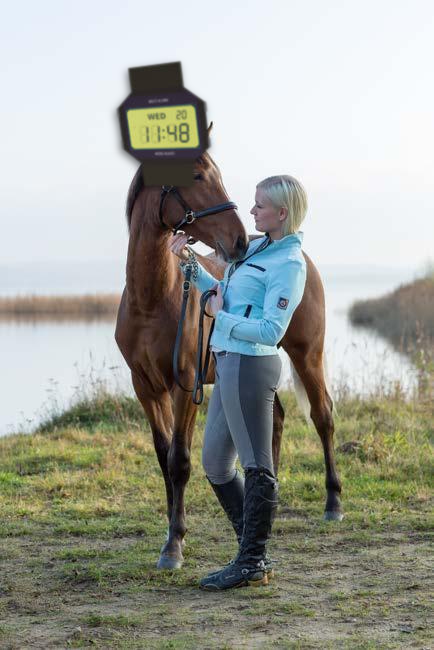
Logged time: 11,48
